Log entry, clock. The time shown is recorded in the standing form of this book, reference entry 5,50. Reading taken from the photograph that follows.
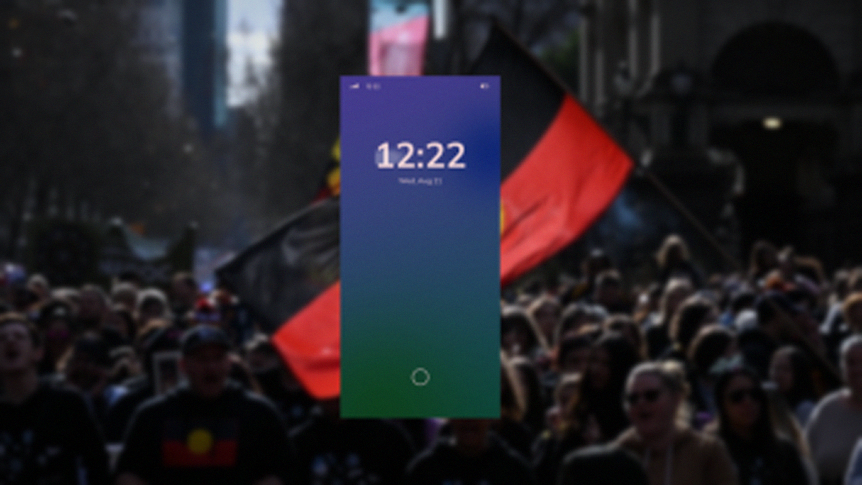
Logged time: 12,22
